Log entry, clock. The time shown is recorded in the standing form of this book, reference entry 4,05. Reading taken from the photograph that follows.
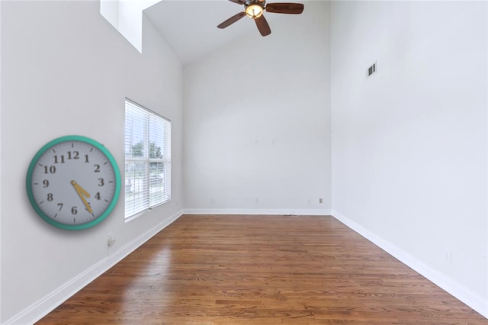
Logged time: 4,25
